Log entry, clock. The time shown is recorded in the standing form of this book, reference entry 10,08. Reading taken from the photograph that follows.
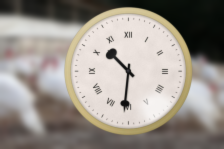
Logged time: 10,31
